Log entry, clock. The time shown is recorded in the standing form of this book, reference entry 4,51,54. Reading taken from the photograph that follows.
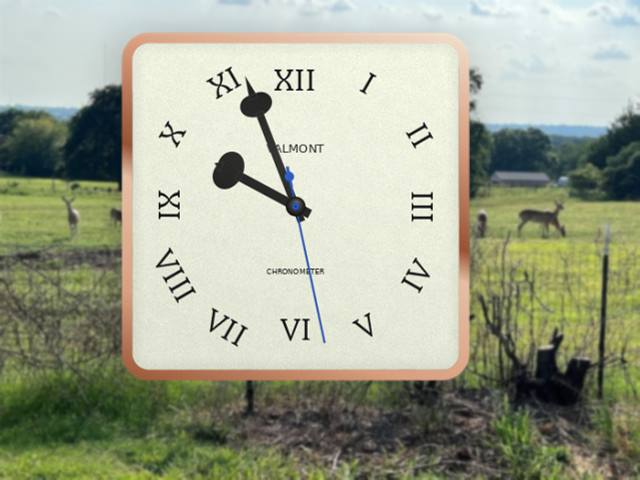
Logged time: 9,56,28
